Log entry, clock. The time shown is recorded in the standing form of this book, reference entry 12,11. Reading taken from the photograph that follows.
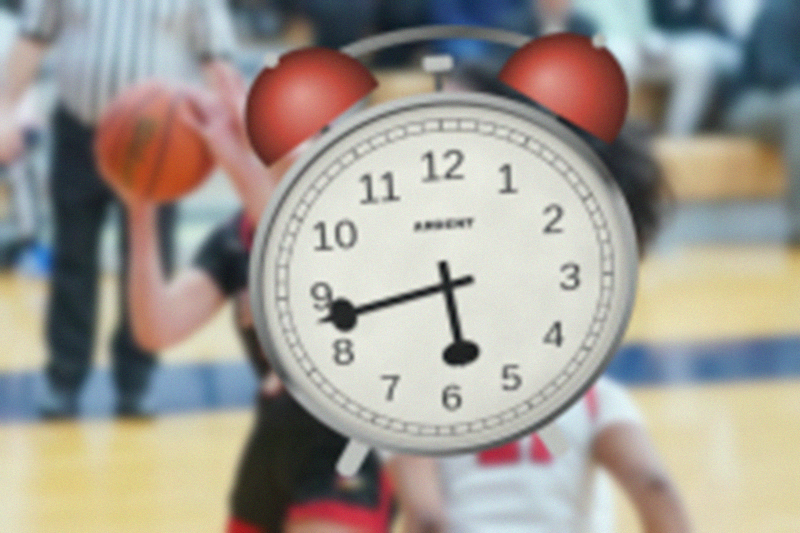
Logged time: 5,43
